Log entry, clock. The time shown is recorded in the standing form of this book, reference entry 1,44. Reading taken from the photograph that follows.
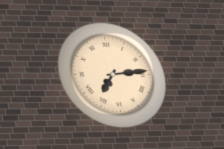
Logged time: 7,14
